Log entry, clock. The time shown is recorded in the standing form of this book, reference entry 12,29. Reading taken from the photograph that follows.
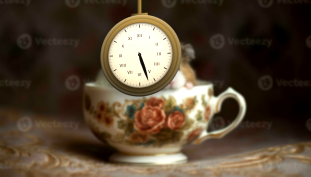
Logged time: 5,27
